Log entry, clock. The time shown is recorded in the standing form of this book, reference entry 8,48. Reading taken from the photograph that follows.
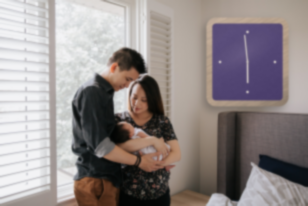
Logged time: 5,59
